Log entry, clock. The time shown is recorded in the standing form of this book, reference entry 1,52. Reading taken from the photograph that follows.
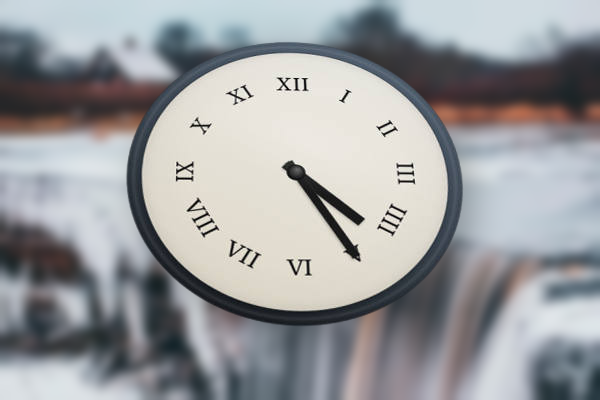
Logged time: 4,25
